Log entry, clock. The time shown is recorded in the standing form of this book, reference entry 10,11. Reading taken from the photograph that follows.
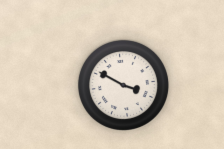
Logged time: 3,51
